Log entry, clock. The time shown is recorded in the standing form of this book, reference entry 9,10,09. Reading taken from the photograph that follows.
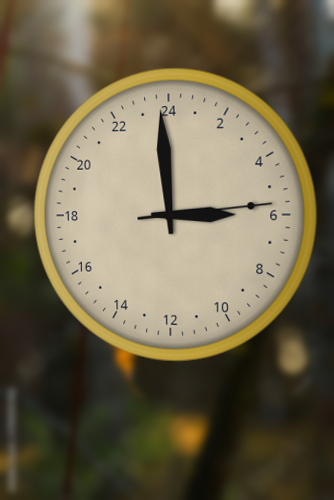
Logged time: 5,59,14
